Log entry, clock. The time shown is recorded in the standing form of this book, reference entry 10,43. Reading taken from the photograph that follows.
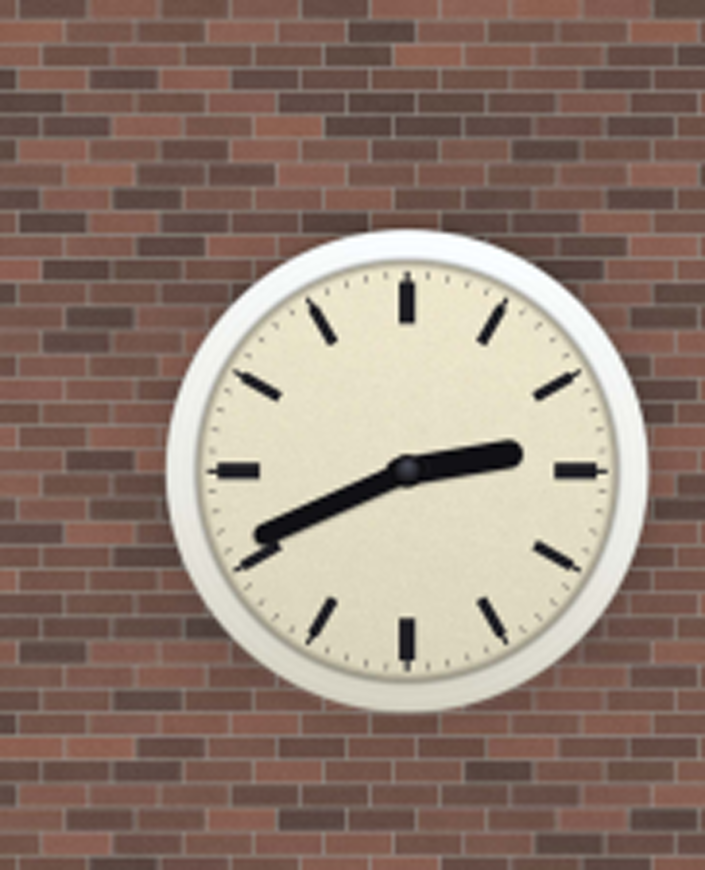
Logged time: 2,41
